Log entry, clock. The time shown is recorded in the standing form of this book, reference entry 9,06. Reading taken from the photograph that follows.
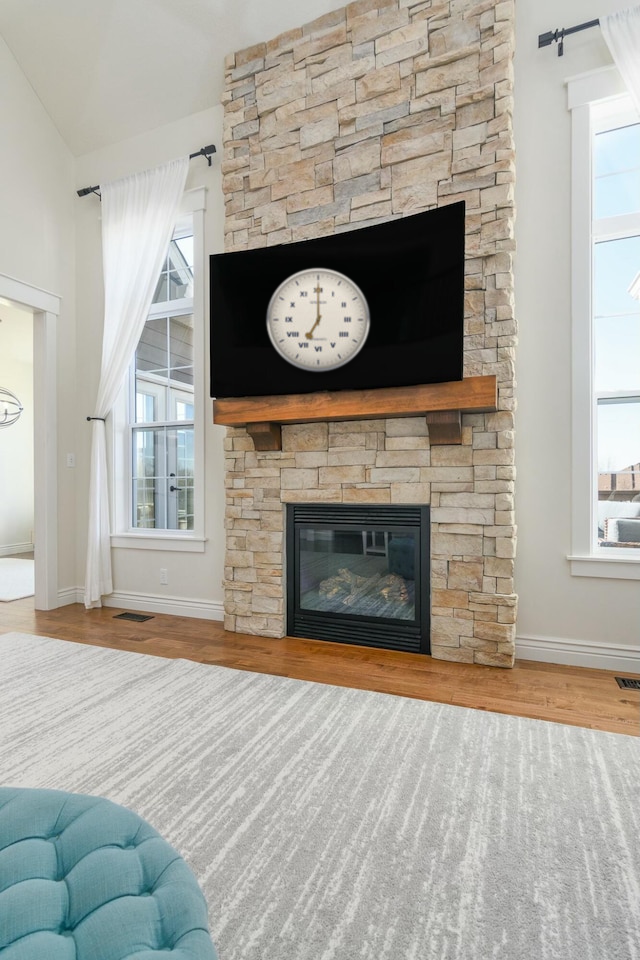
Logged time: 7,00
